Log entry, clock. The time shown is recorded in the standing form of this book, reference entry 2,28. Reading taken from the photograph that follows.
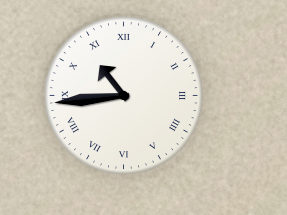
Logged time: 10,44
